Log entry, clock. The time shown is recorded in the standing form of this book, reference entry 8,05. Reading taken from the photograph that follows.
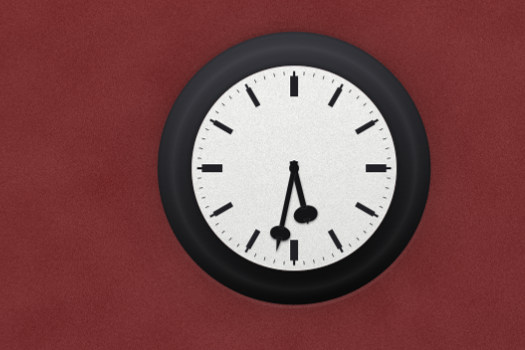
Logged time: 5,32
